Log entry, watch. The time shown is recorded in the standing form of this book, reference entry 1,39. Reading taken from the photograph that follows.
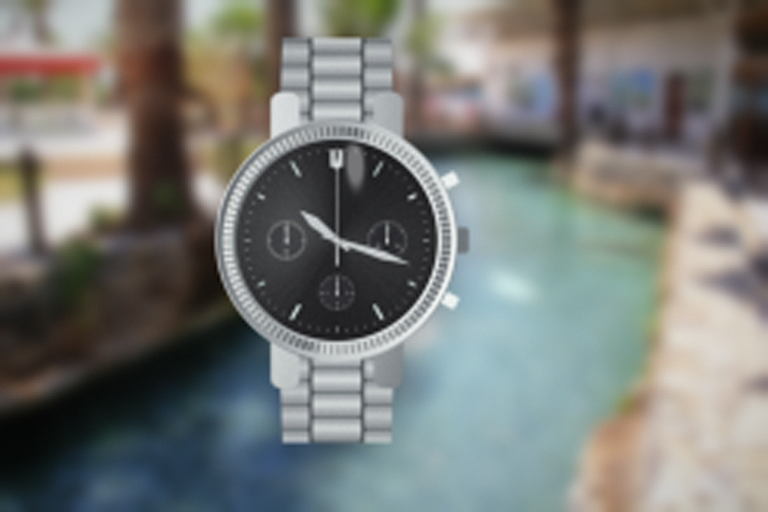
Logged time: 10,18
